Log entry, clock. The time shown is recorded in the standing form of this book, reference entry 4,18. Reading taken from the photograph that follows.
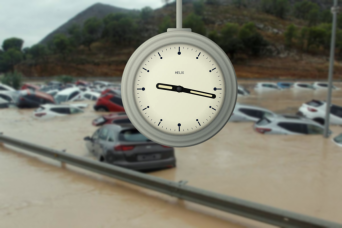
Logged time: 9,17
